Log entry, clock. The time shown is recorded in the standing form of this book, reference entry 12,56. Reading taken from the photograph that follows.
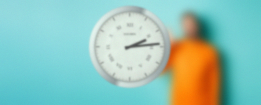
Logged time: 2,14
